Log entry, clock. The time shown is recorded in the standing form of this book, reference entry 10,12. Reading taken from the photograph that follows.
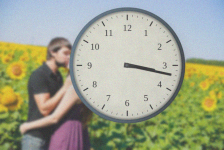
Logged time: 3,17
